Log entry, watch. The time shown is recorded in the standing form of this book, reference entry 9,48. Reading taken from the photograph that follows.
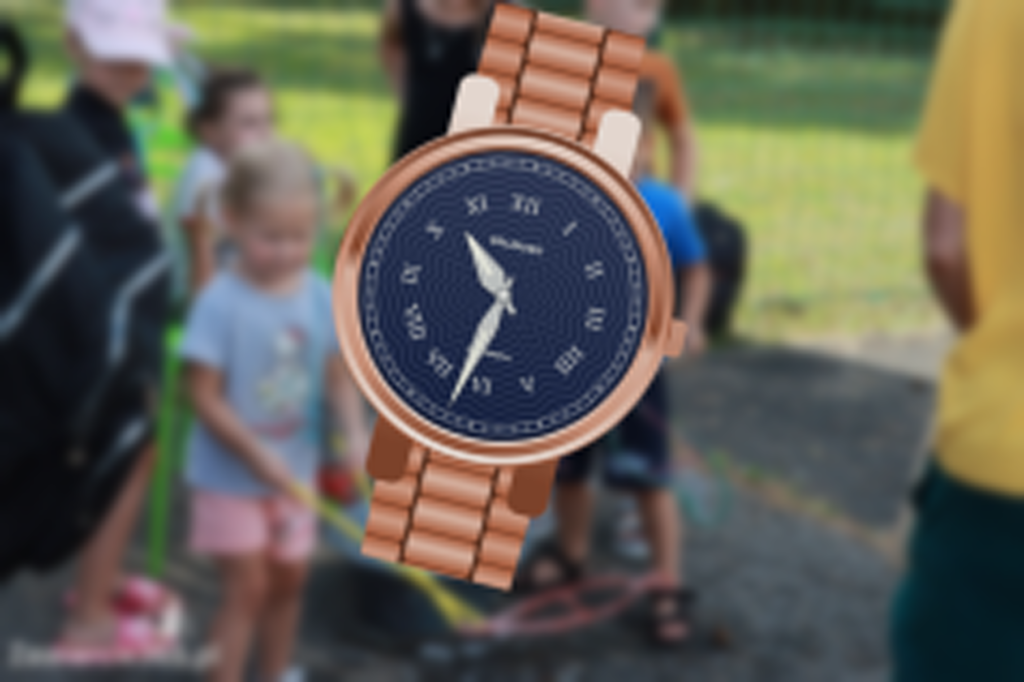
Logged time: 10,32
